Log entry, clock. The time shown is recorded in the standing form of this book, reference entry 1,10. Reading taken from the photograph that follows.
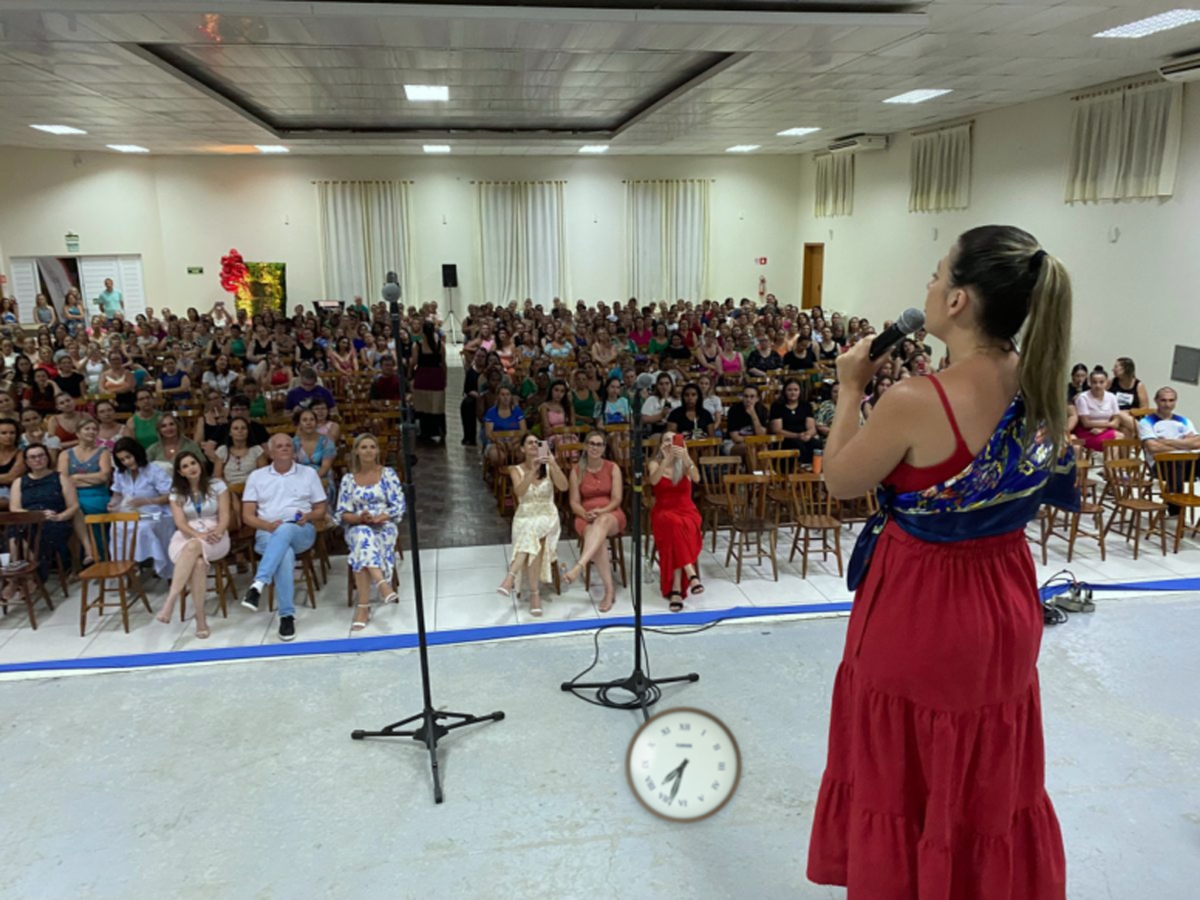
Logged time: 7,33
